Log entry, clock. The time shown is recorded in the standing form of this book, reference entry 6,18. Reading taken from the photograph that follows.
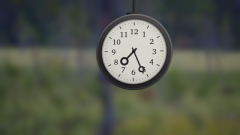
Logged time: 7,26
